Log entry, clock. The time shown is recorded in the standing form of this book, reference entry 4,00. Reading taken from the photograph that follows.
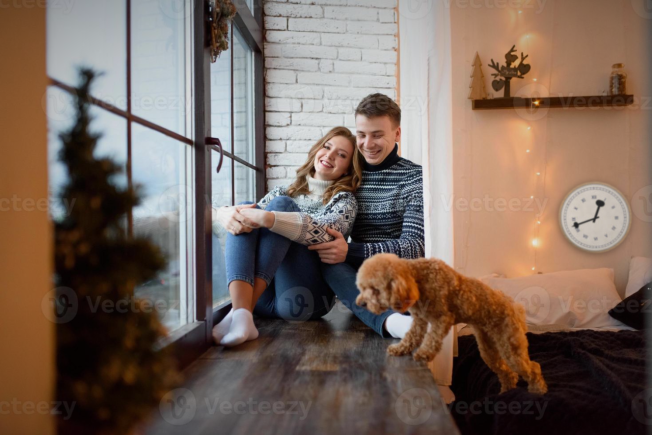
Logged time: 12,42
